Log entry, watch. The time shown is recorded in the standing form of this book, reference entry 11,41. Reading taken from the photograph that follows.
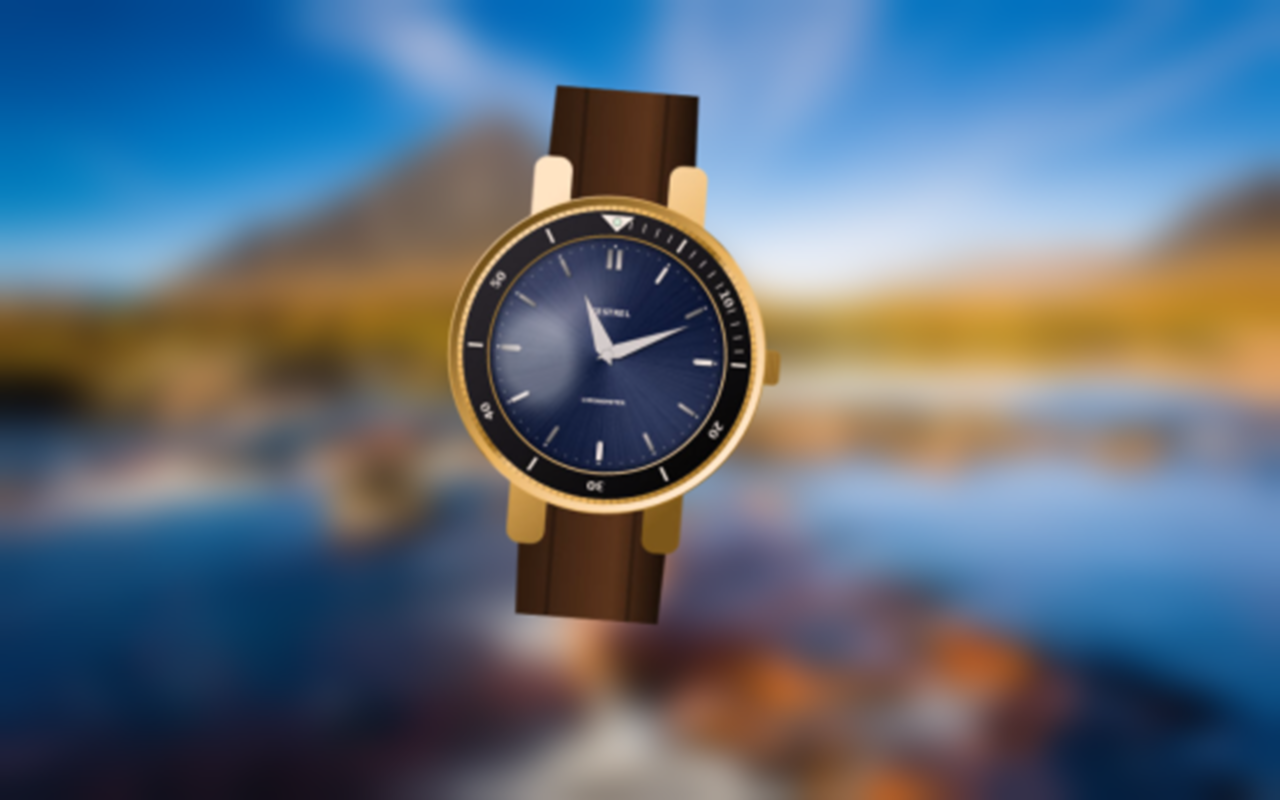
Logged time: 11,11
